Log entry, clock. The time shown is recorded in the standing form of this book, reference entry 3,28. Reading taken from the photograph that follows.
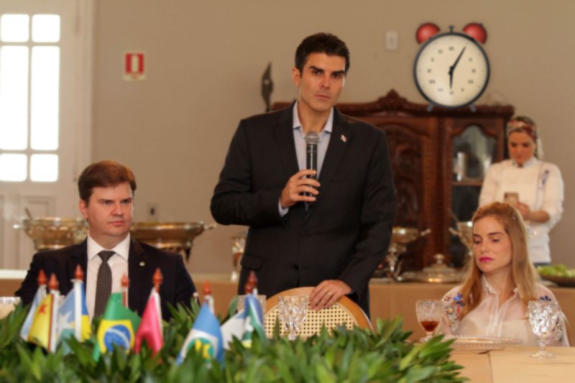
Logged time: 6,05
